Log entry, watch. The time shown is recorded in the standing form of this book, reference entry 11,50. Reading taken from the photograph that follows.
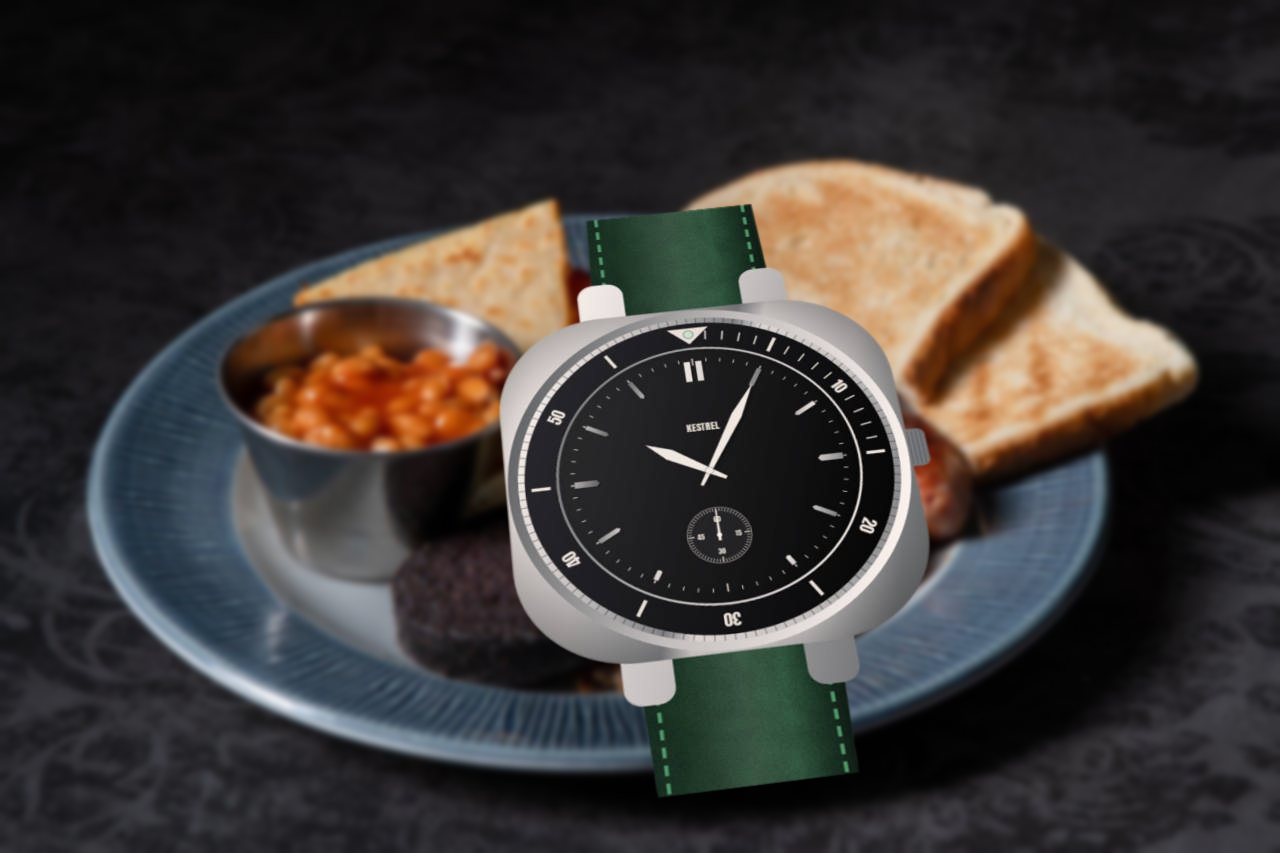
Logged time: 10,05
